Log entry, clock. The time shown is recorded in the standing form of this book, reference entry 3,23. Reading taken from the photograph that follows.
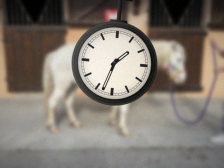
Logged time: 1,33
